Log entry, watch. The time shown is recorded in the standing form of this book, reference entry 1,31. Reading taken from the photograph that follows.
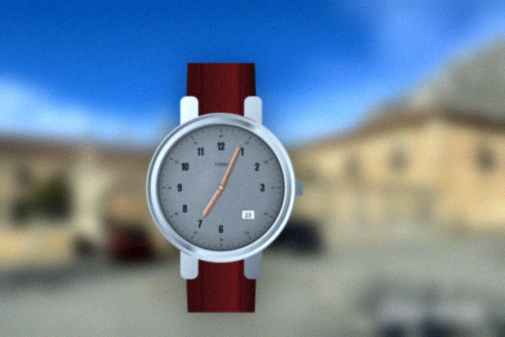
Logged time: 7,04
